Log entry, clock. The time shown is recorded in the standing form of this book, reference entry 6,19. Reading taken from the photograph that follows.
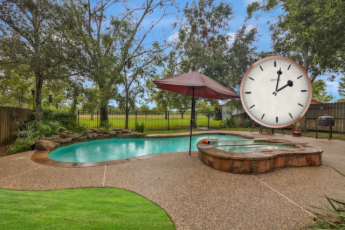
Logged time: 2,02
